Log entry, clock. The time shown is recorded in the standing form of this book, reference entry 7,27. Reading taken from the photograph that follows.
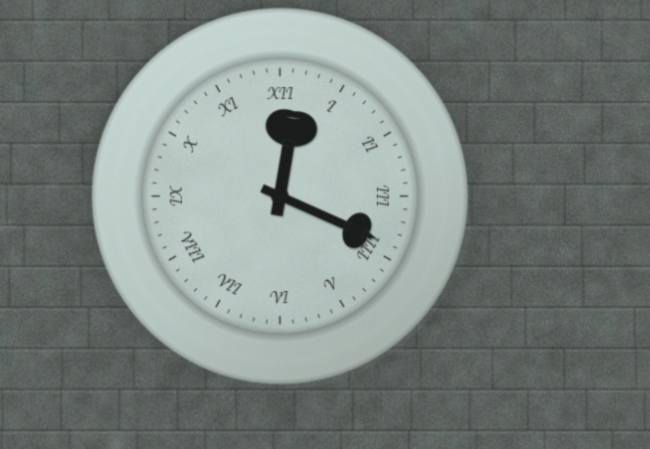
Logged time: 12,19
